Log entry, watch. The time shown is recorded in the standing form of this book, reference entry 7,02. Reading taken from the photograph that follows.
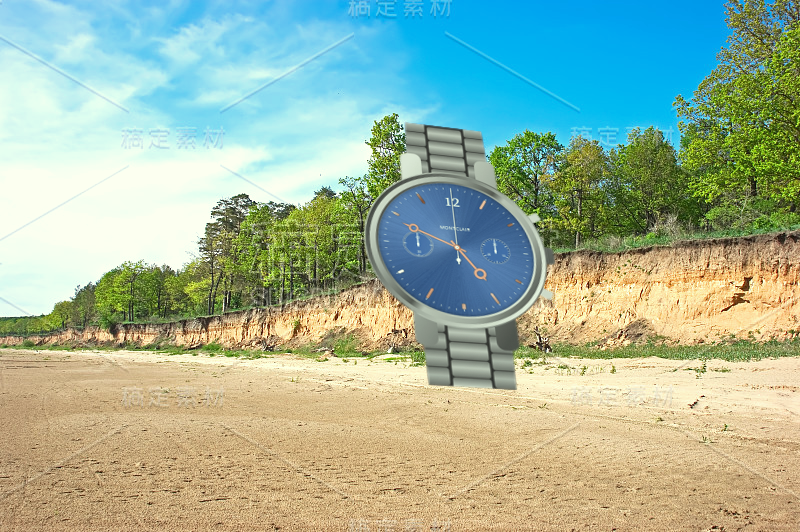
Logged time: 4,49
